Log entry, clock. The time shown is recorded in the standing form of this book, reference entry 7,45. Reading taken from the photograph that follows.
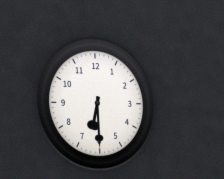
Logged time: 6,30
